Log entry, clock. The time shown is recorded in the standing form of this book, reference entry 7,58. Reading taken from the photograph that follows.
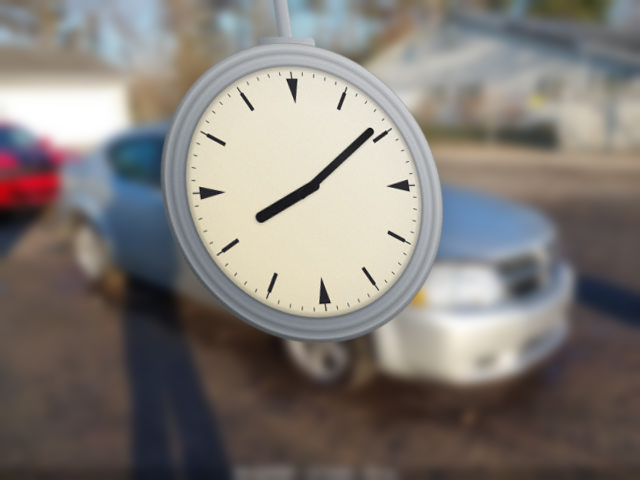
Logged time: 8,09
